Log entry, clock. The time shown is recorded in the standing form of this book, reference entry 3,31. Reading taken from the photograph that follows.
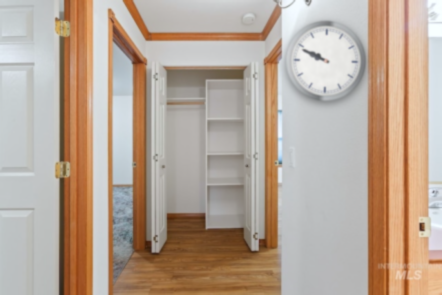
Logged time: 9,49
